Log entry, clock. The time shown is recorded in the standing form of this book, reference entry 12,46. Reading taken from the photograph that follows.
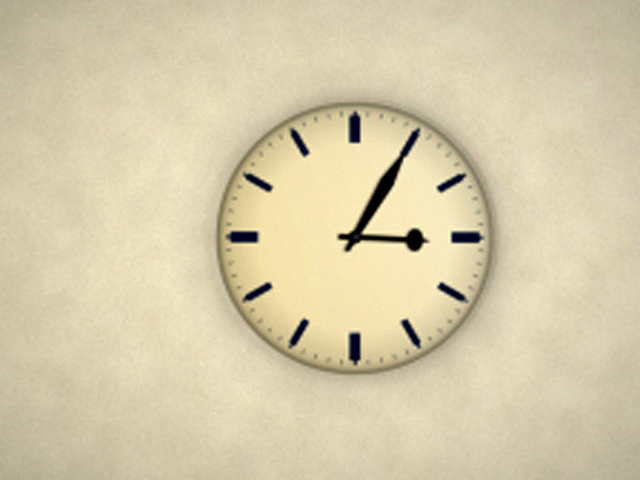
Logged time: 3,05
